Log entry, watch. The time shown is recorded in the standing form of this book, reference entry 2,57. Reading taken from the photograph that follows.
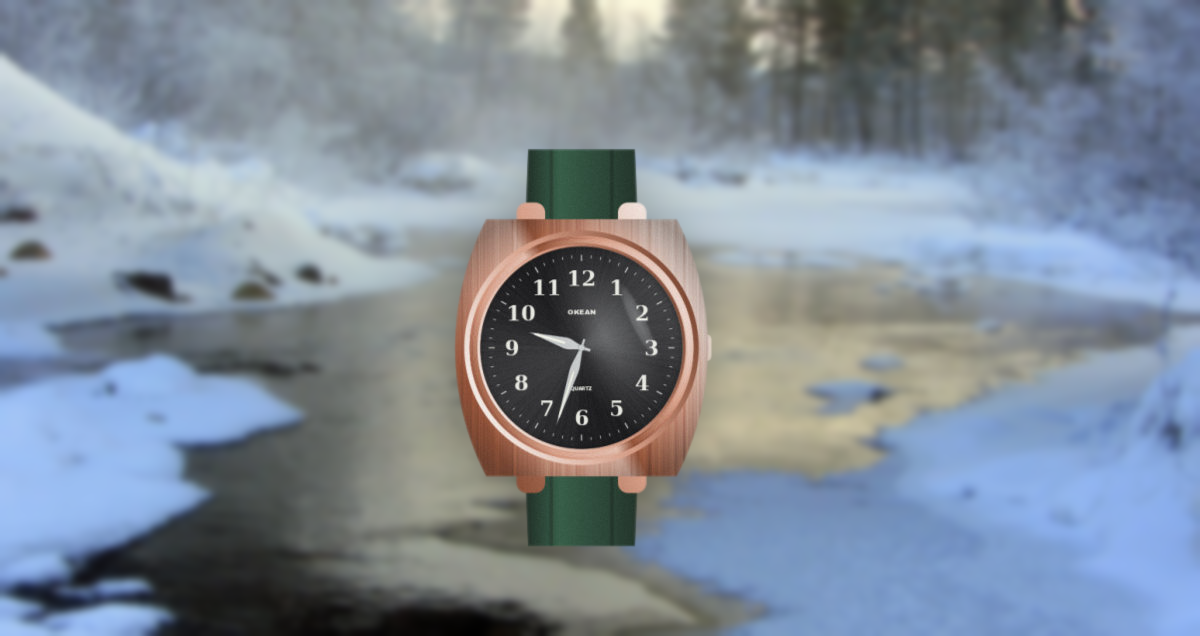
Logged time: 9,33
